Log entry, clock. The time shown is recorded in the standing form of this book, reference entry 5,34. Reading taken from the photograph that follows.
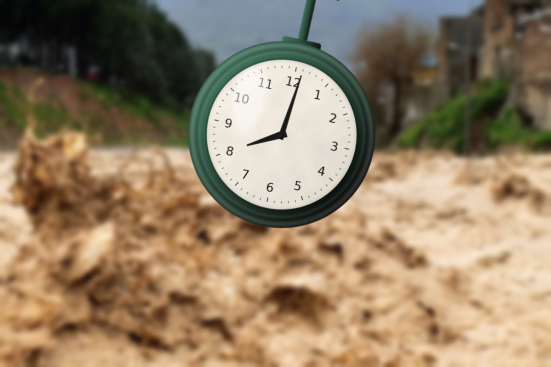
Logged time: 8,01
